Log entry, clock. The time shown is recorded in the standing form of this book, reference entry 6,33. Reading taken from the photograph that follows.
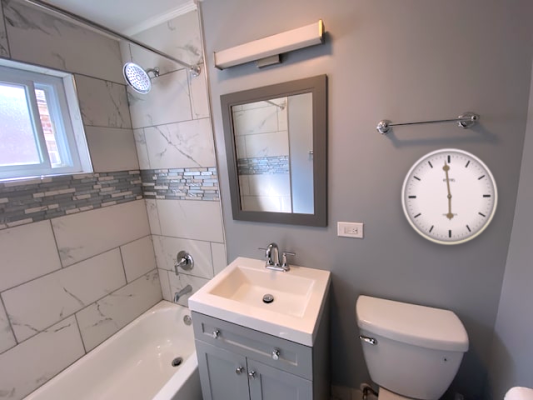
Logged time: 5,59
